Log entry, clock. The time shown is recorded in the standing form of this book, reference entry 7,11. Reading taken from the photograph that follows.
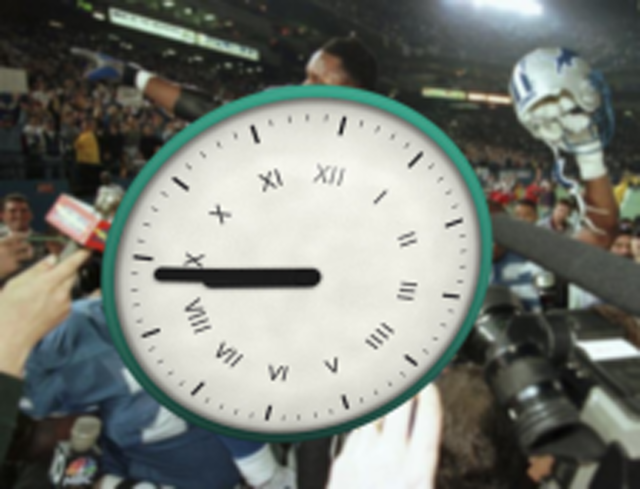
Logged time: 8,44
